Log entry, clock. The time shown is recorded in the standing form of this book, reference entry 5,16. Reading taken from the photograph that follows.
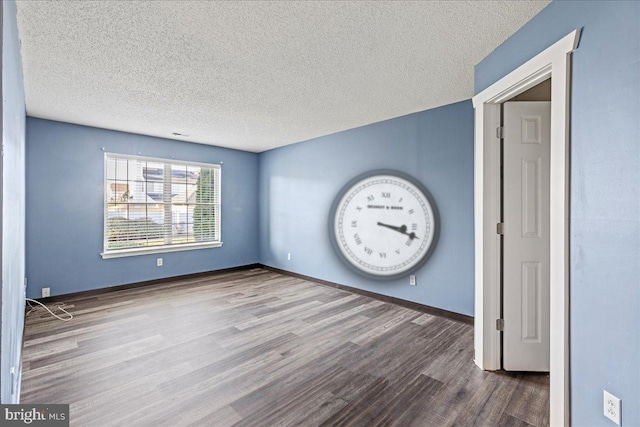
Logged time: 3,18
